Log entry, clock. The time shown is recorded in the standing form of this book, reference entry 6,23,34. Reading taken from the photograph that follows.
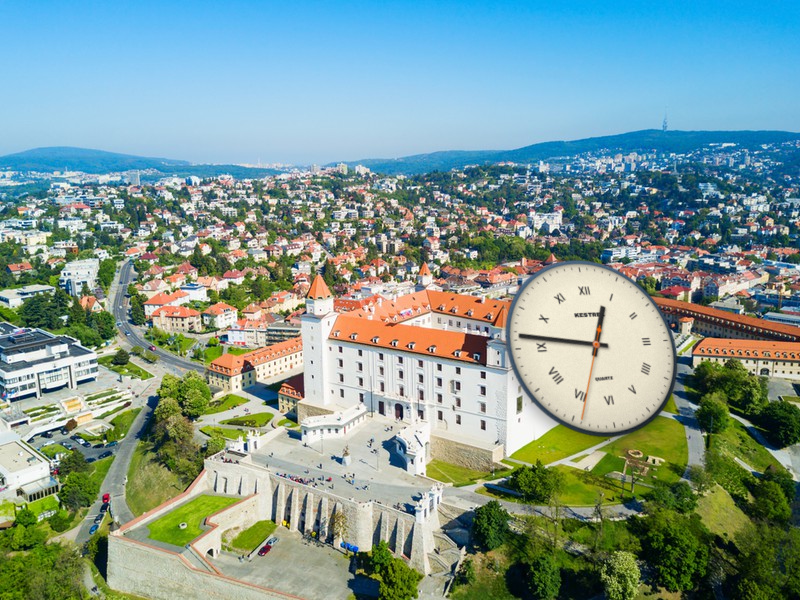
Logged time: 12,46,34
